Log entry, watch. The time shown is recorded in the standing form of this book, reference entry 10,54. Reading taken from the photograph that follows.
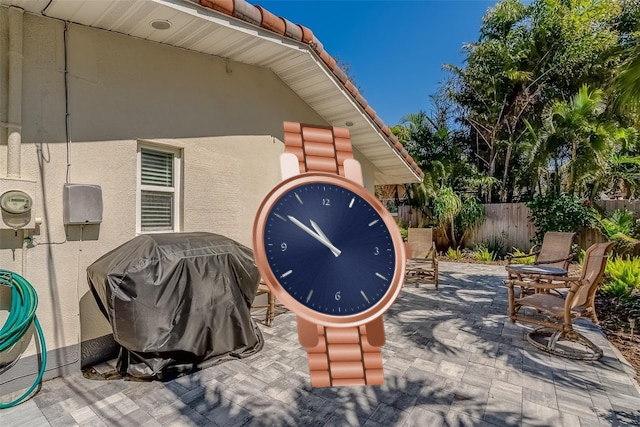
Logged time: 10,51
